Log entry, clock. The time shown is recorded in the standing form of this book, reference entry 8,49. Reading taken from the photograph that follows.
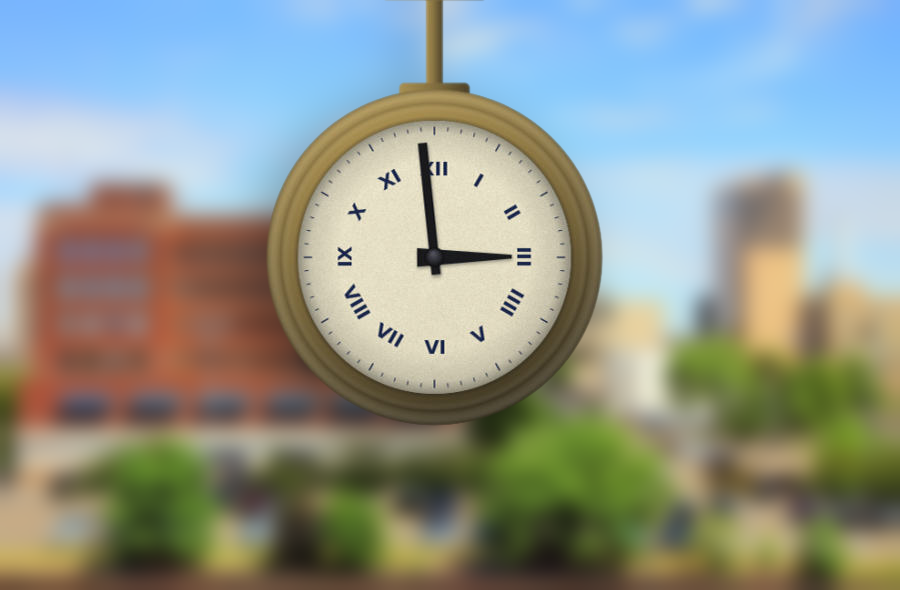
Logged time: 2,59
